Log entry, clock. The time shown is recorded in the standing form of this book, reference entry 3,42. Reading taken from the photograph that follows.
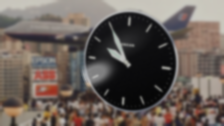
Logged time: 9,55
